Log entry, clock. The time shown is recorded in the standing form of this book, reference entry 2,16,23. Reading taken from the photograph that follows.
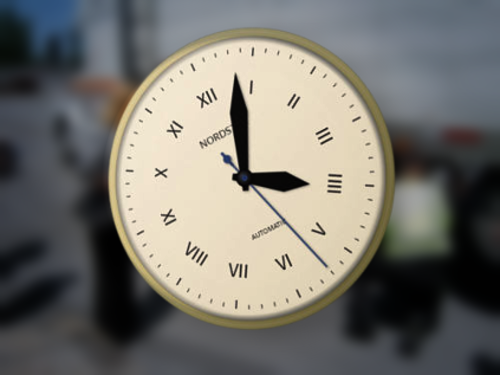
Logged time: 4,03,27
